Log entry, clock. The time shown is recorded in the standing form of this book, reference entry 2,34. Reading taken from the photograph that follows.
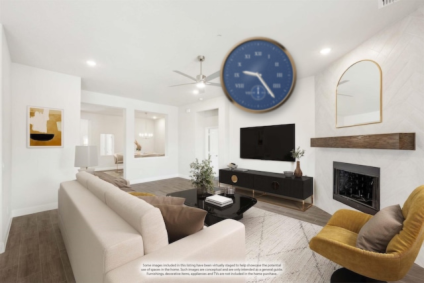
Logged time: 9,24
